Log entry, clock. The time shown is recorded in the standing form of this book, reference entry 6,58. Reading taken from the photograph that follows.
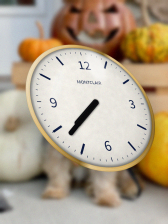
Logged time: 7,38
